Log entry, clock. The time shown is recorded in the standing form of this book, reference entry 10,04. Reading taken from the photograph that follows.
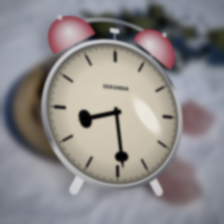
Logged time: 8,29
